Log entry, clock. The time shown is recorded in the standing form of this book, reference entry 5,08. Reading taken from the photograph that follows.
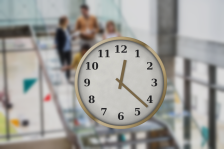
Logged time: 12,22
